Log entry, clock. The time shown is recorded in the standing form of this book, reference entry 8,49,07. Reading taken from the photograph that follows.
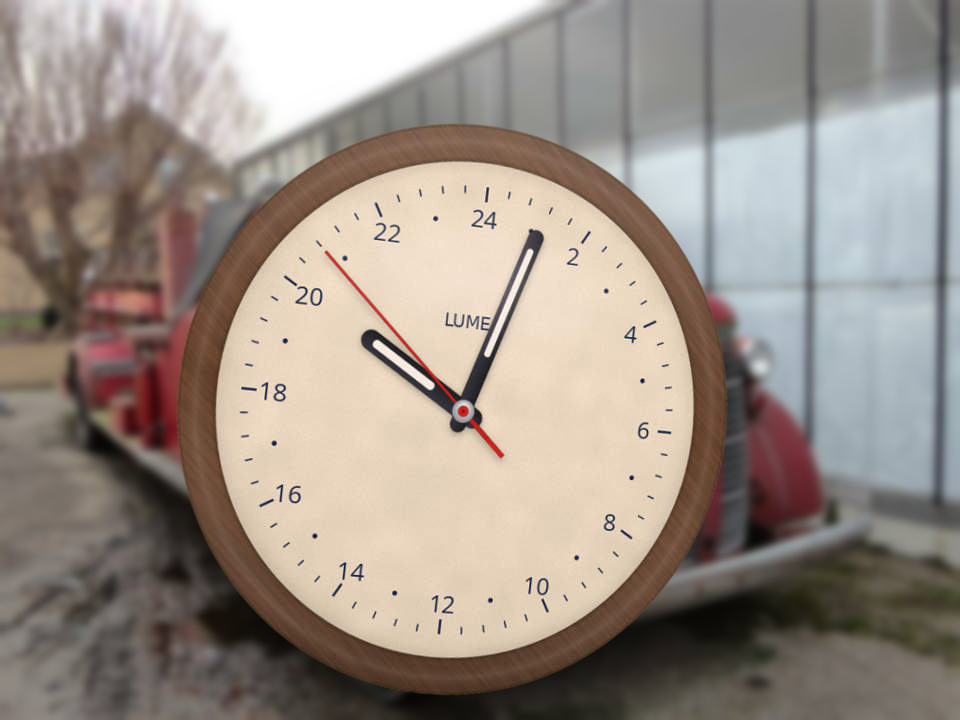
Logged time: 20,02,52
